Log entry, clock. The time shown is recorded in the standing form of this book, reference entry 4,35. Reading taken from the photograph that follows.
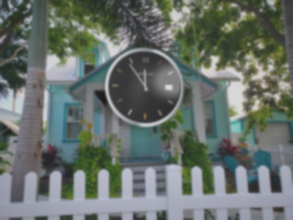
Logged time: 11,54
